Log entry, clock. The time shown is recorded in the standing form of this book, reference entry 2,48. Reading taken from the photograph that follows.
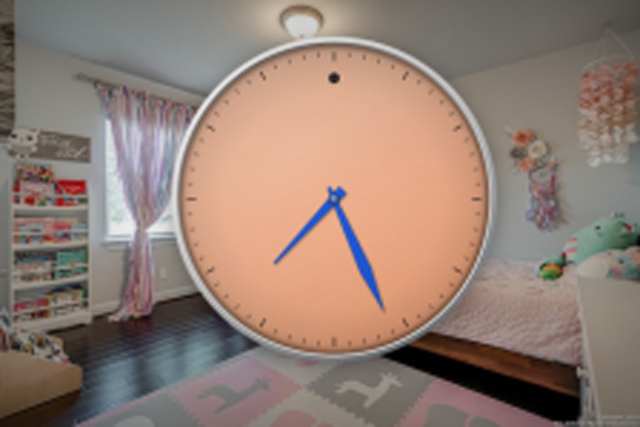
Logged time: 7,26
